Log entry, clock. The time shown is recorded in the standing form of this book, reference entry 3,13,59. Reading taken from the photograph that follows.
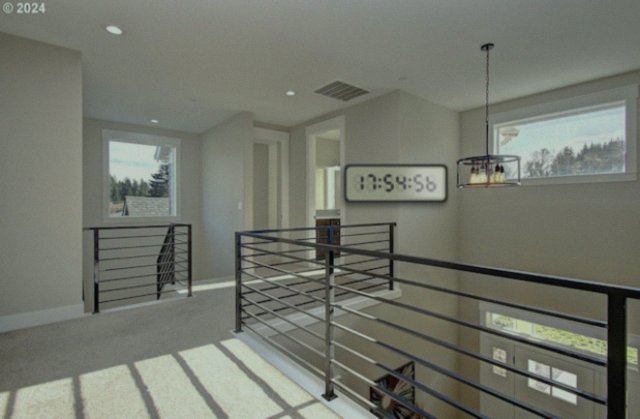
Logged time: 17,54,56
